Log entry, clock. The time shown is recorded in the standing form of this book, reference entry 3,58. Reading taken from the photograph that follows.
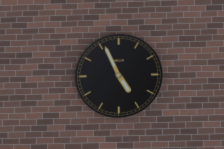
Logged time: 4,56
